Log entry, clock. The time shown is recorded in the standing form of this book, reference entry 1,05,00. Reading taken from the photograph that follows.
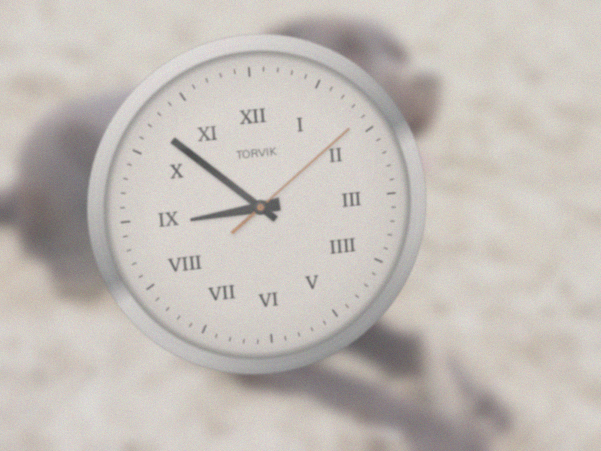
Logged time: 8,52,09
